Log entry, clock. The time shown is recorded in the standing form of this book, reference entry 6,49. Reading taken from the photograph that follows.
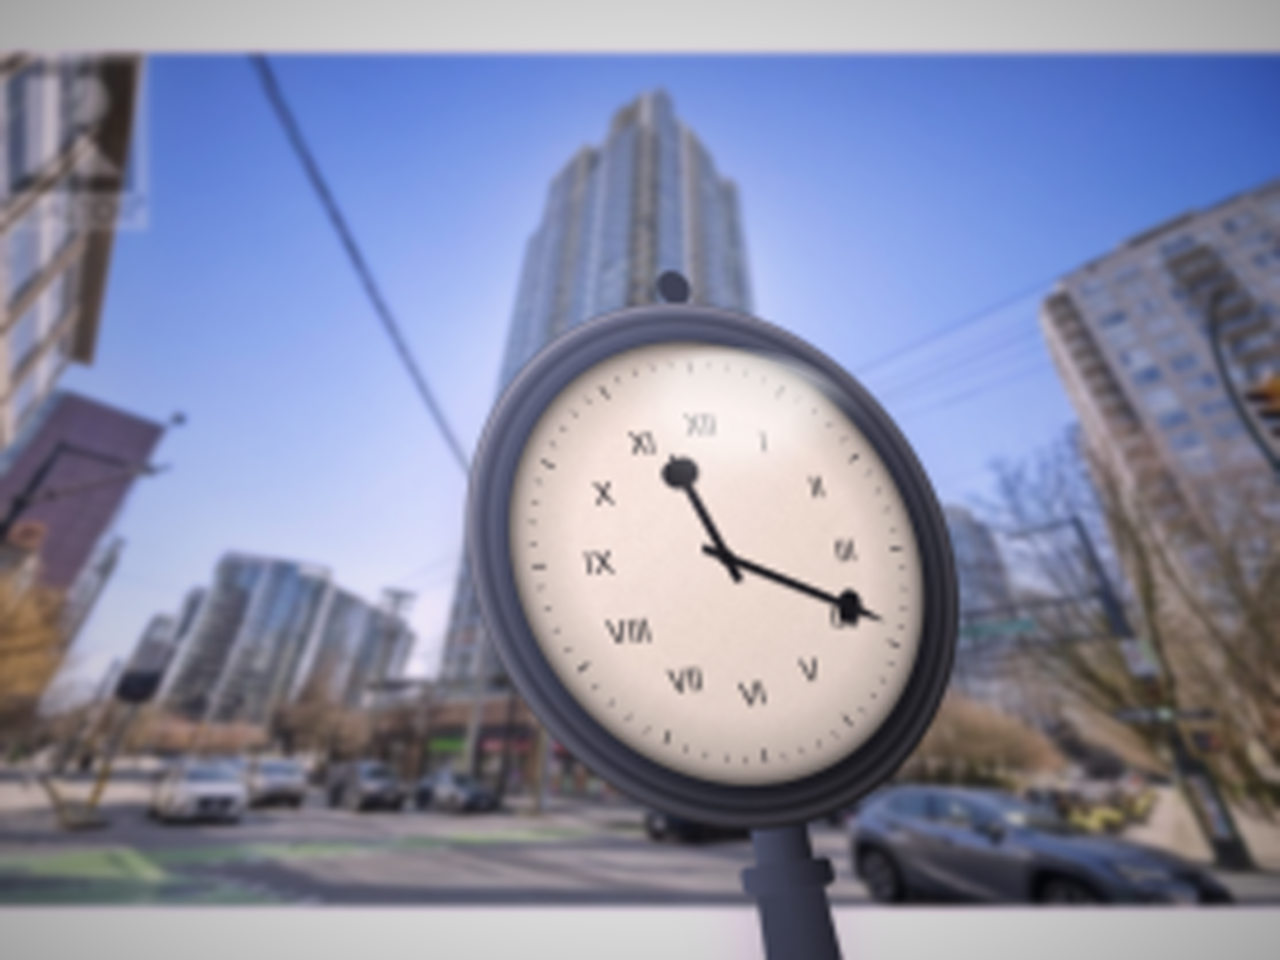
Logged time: 11,19
